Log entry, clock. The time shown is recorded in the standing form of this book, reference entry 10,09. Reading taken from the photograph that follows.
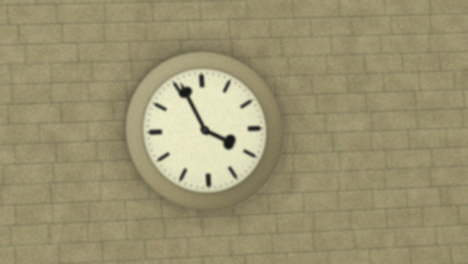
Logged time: 3,56
